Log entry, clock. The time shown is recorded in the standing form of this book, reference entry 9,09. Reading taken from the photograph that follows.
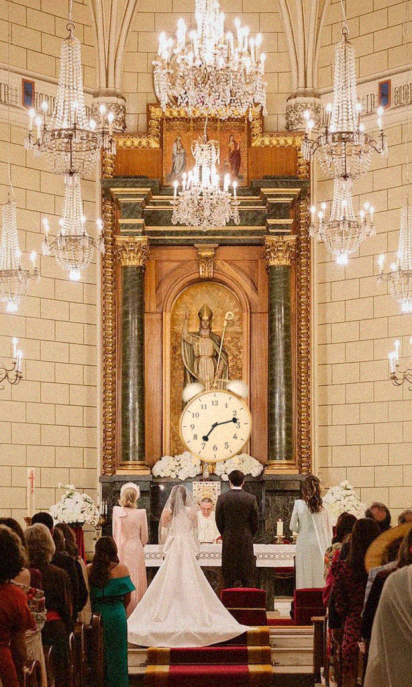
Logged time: 7,13
